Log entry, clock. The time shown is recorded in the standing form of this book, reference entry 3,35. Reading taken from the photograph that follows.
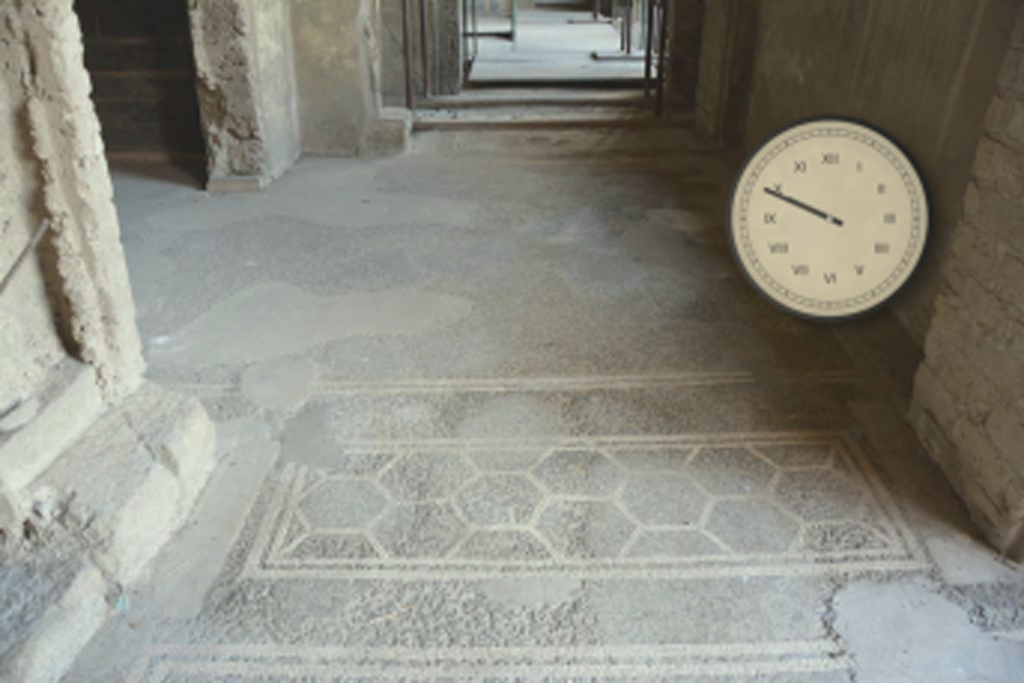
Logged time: 9,49
